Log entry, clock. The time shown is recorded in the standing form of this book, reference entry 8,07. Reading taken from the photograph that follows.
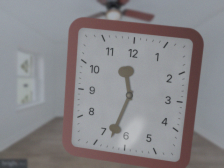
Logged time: 11,33
